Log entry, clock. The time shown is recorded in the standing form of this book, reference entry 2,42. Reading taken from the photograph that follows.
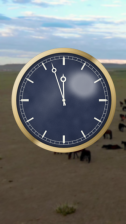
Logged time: 11,57
